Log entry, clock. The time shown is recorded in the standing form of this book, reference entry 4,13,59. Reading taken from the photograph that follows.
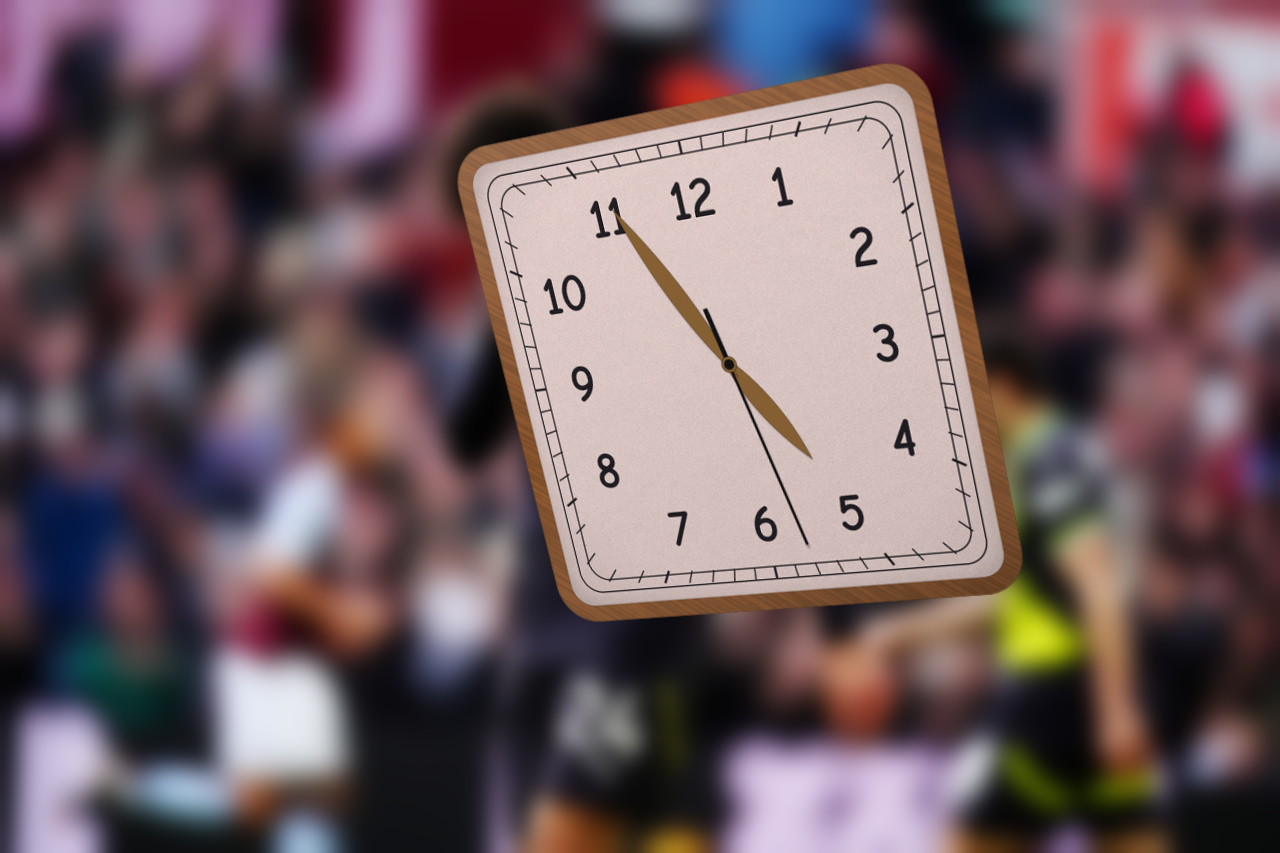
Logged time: 4,55,28
